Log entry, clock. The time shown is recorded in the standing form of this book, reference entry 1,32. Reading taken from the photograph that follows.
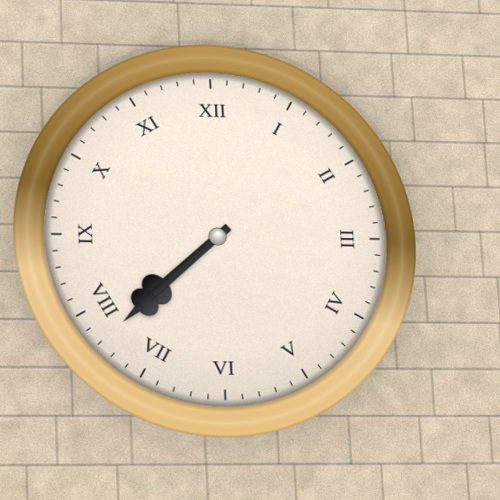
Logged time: 7,38
